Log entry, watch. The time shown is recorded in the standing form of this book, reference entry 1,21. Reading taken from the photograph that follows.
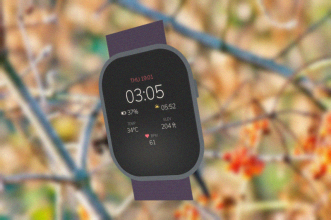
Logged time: 3,05
